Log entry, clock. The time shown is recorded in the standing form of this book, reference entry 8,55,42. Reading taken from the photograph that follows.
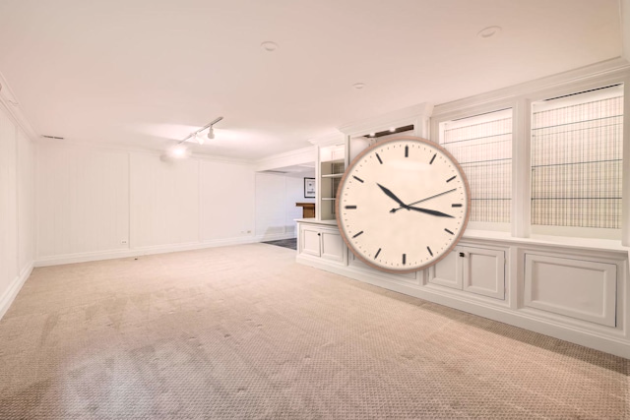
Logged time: 10,17,12
